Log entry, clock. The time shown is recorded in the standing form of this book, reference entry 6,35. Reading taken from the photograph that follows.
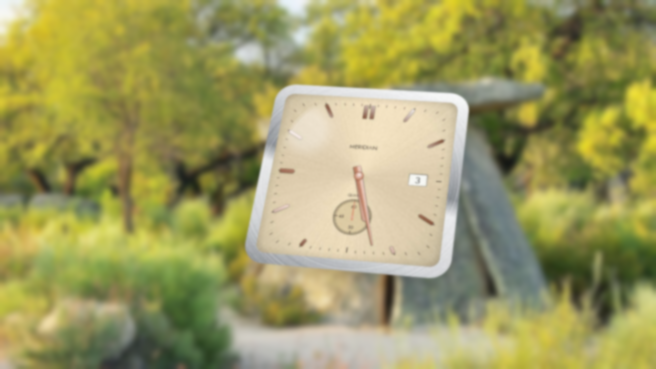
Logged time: 5,27
